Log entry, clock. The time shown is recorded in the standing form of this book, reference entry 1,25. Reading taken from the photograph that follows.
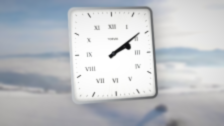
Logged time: 2,09
